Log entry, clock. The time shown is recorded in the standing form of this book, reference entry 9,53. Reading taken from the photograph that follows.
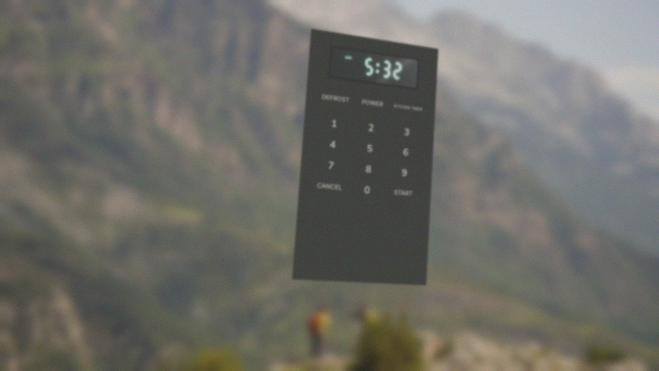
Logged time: 5,32
